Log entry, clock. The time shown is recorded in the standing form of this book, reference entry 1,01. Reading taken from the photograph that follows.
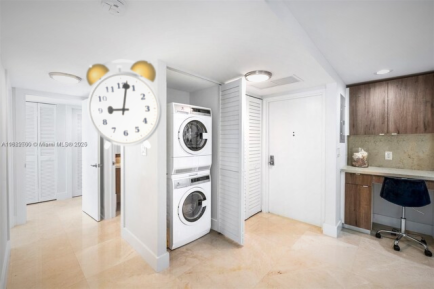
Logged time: 9,02
